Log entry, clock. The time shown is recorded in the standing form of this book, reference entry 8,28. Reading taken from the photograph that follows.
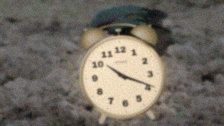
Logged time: 10,19
